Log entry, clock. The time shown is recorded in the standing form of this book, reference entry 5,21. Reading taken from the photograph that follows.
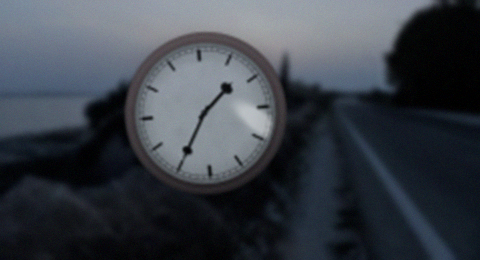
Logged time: 1,35
